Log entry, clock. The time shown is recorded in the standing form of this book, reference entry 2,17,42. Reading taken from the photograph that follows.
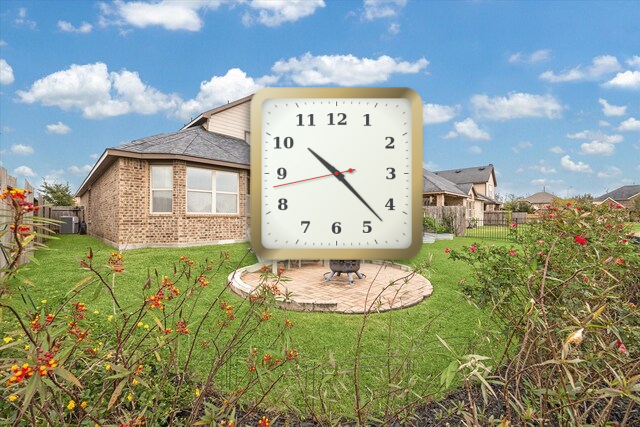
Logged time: 10,22,43
